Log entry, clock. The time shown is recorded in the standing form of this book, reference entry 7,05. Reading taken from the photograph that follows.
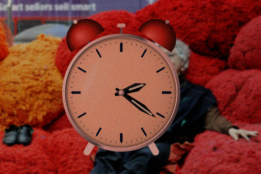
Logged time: 2,21
